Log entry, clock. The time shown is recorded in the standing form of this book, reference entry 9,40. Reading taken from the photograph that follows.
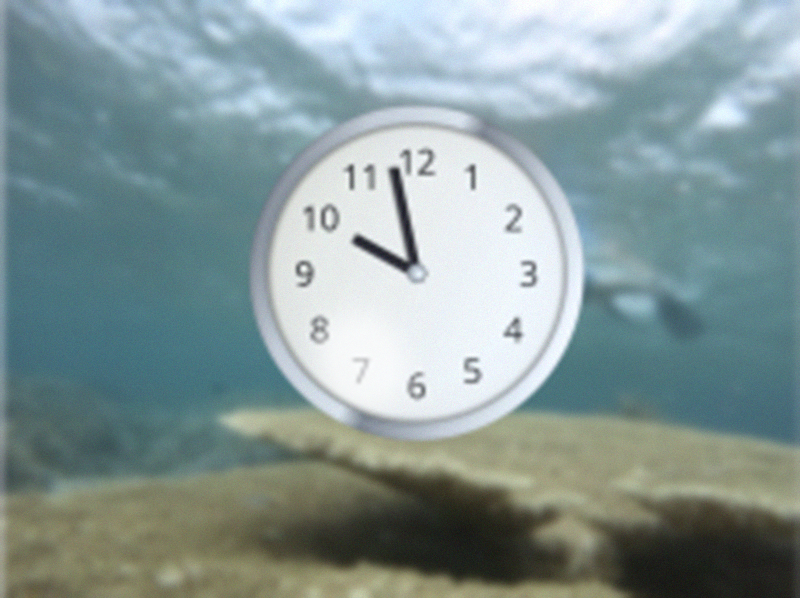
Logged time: 9,58
